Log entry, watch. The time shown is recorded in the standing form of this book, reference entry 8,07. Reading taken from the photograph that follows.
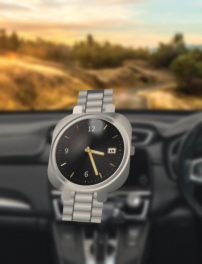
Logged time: 3,26
